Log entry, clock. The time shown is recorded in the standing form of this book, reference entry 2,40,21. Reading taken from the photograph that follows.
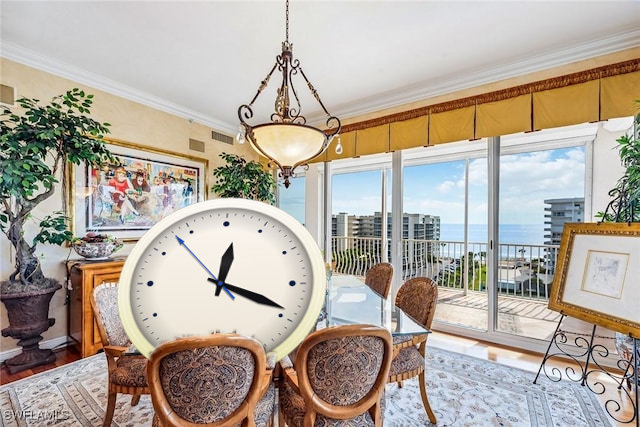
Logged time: 12,18,53
